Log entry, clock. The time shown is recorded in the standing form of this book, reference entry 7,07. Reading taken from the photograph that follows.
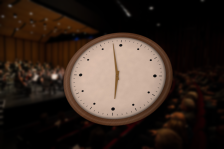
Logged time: 5,58
